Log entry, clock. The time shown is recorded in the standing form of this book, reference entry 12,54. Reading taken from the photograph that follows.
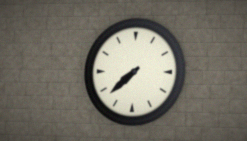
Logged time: 7,38
